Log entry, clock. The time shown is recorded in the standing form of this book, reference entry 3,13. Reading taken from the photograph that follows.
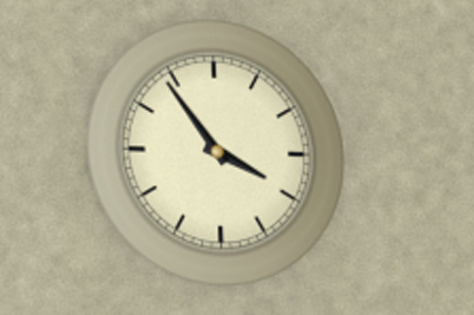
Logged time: 3,54
